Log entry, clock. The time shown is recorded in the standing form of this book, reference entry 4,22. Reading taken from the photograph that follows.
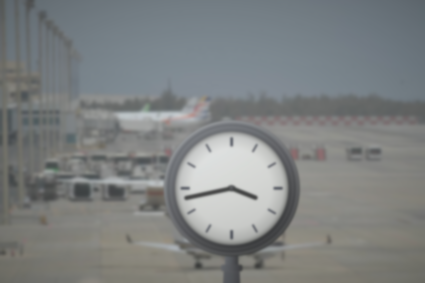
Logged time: 3,43
